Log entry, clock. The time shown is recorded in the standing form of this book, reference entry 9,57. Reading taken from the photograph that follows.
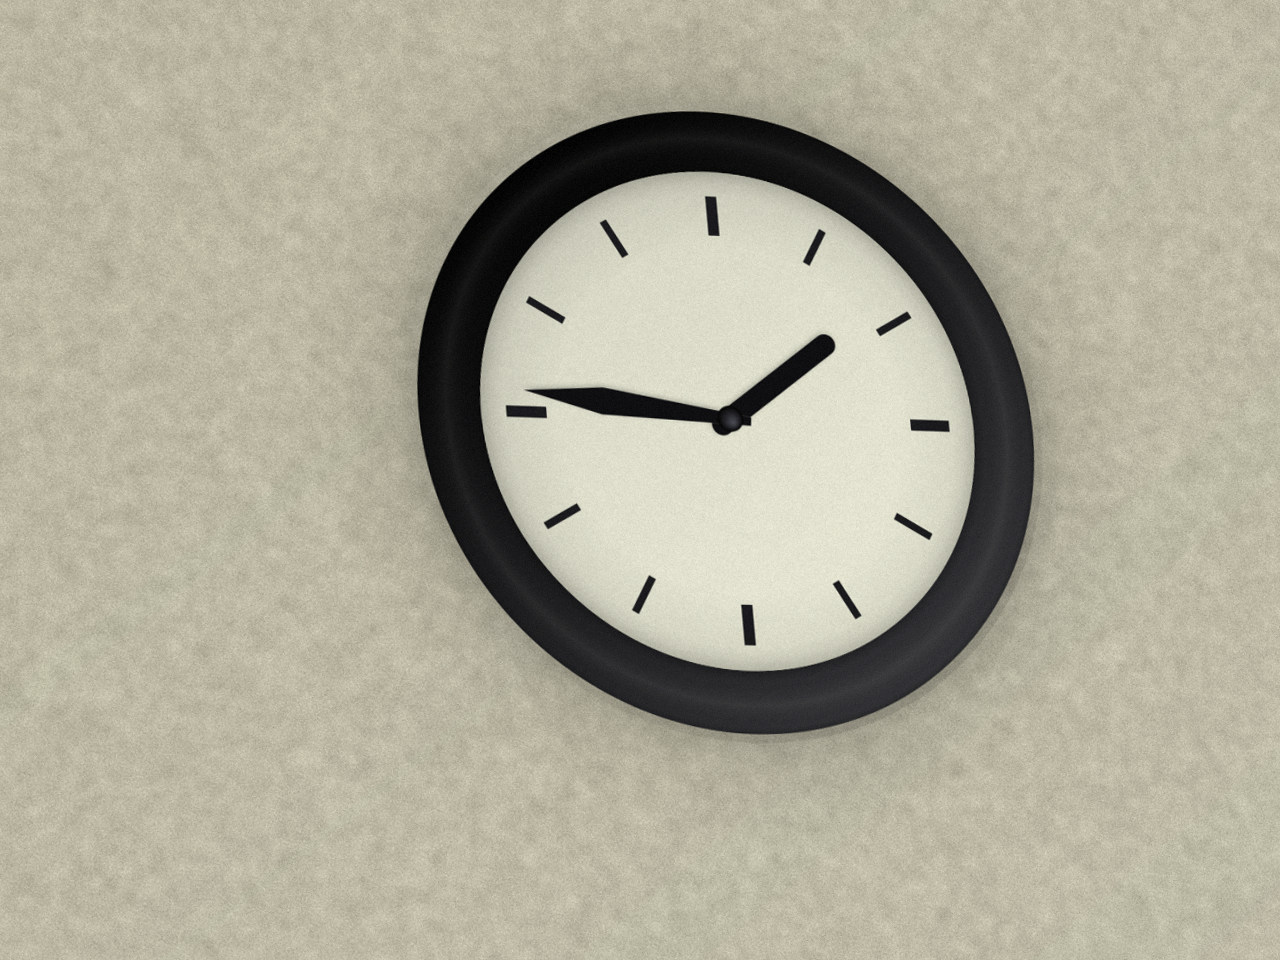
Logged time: 1,46
